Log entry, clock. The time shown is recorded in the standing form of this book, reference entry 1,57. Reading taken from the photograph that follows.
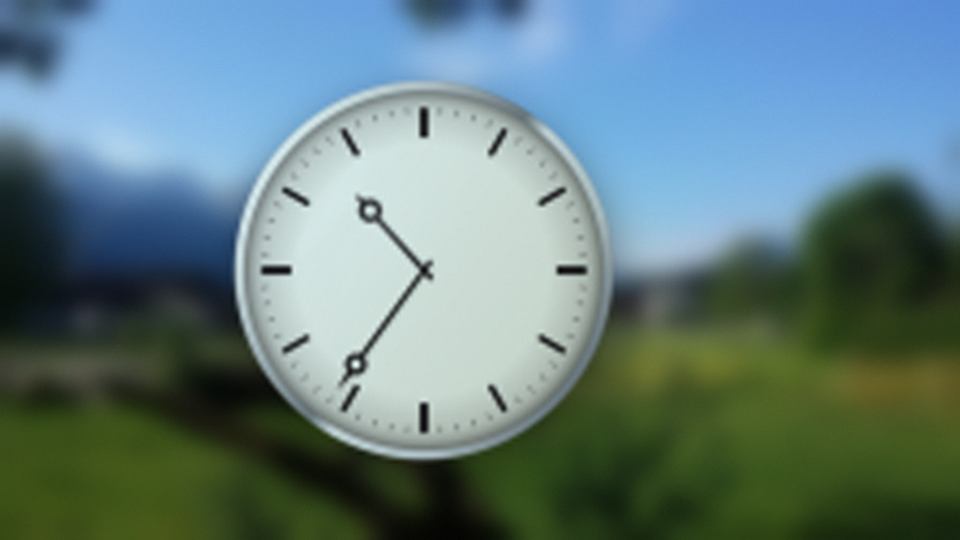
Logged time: 10,36
